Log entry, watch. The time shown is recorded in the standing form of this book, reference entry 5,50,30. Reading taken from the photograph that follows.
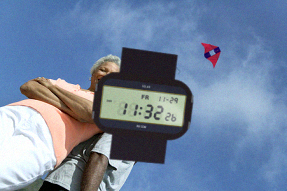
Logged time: 11,32,26
